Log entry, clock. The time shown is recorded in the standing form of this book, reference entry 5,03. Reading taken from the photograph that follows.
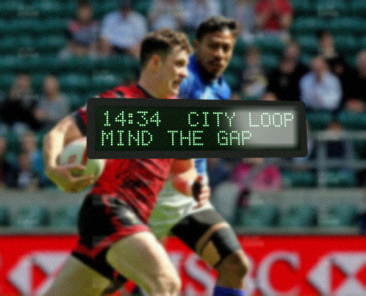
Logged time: 14,34
